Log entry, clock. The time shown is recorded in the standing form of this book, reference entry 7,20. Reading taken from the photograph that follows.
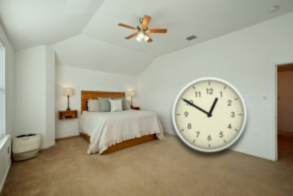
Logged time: 12,50
